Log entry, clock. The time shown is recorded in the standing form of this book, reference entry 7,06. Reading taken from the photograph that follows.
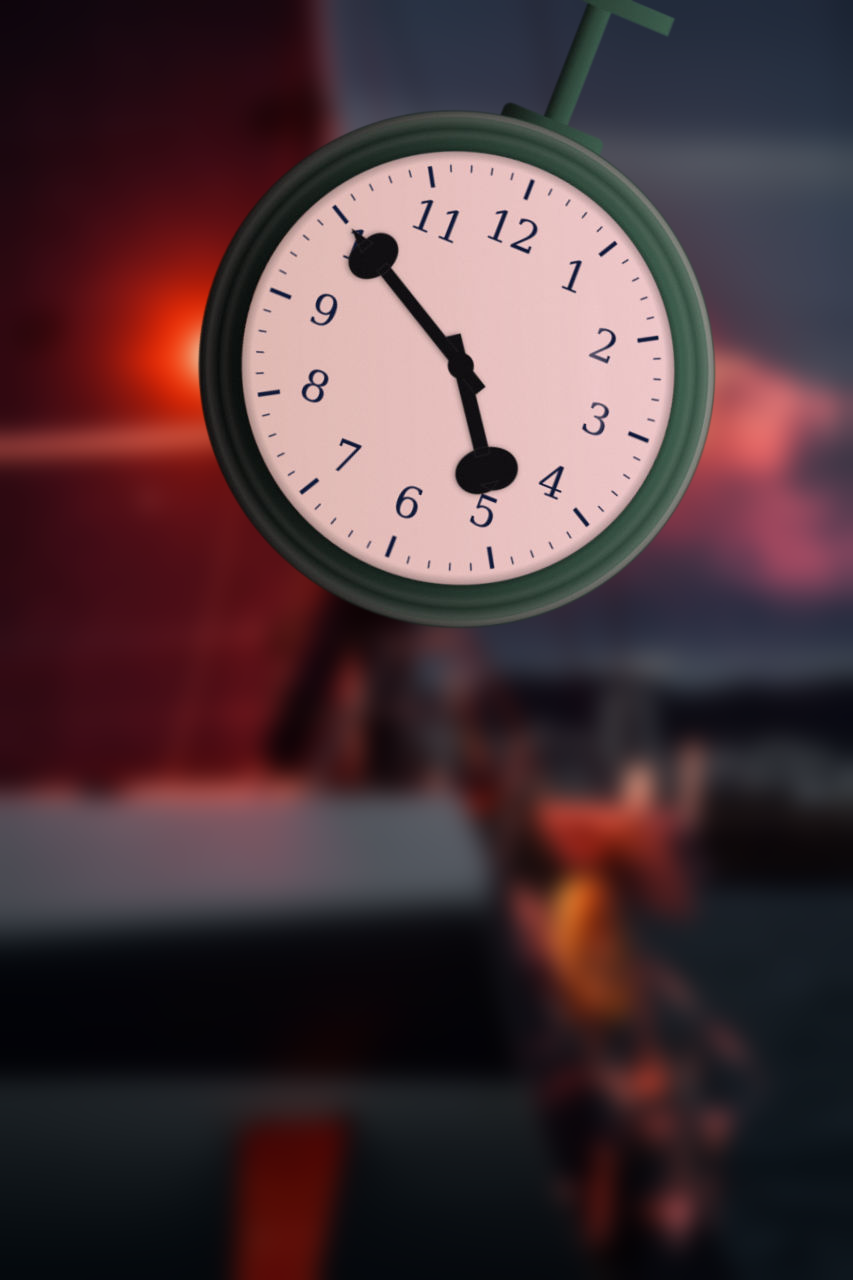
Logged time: 4,50
